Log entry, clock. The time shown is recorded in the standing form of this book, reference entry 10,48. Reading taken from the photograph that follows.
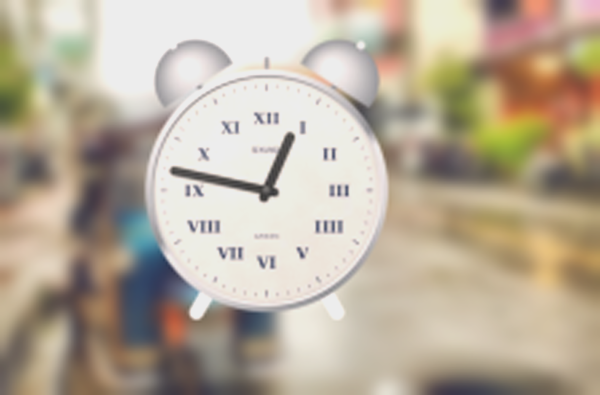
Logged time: 12,47
